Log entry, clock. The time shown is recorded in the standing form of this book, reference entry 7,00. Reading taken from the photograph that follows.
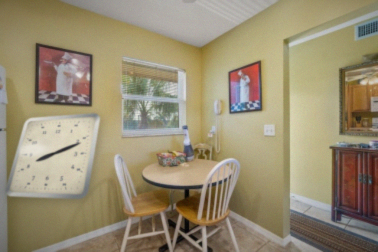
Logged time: 8,11
